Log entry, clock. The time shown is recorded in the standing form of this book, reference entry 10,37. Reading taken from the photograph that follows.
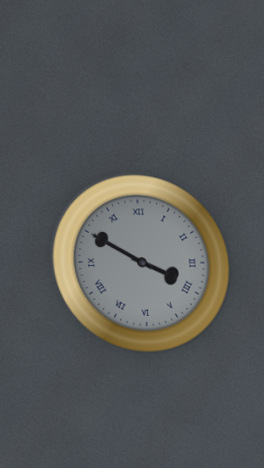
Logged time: 3,50
